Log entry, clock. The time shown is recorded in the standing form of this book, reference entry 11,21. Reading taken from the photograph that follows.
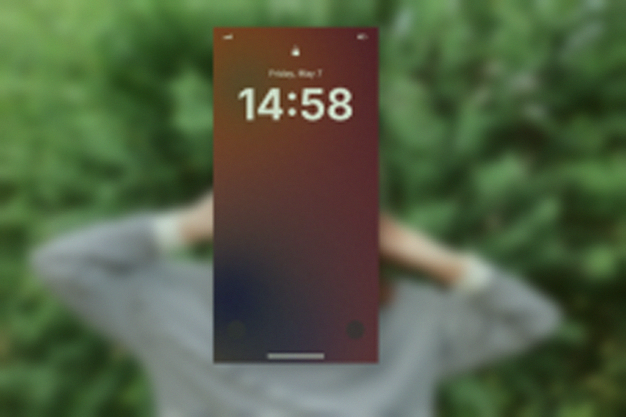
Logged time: 14,58
